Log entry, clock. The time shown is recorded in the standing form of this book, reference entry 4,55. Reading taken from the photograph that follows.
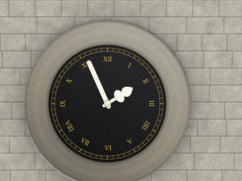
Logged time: 1,56
